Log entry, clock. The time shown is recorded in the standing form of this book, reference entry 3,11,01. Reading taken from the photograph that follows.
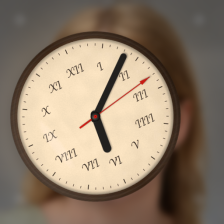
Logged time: 6,08,13
